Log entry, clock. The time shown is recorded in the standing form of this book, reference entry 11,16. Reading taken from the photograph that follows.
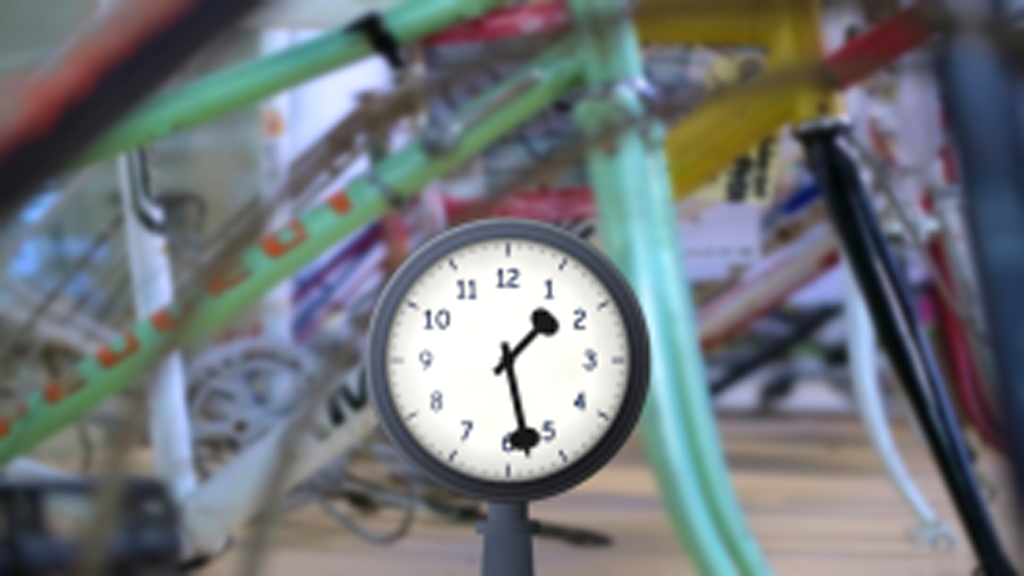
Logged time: 1,28
